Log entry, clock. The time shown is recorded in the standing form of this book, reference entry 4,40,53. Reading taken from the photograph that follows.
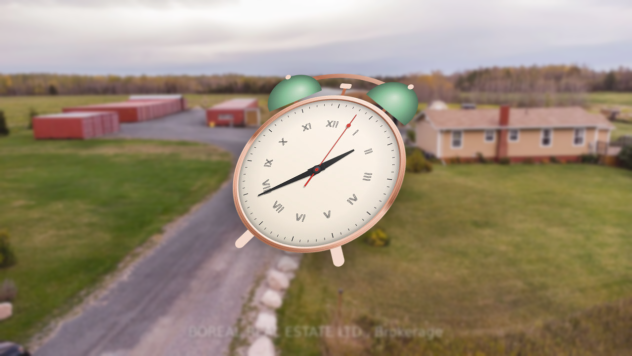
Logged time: 1,39,03
